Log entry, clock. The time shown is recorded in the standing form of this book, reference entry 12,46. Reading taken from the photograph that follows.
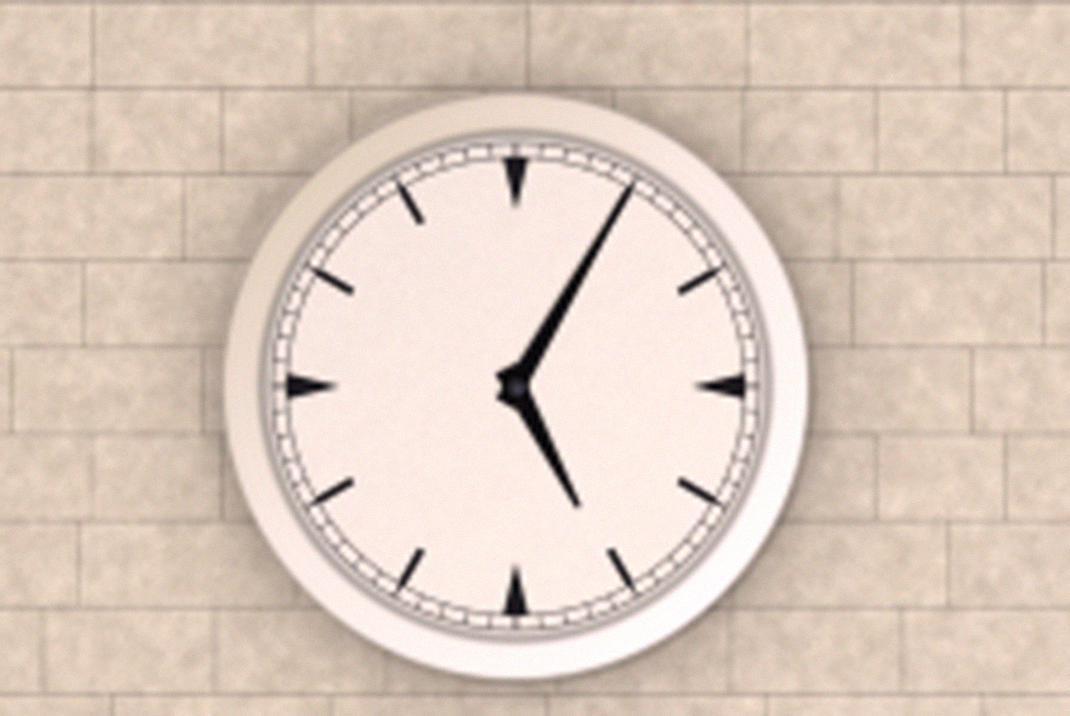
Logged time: 5,05
